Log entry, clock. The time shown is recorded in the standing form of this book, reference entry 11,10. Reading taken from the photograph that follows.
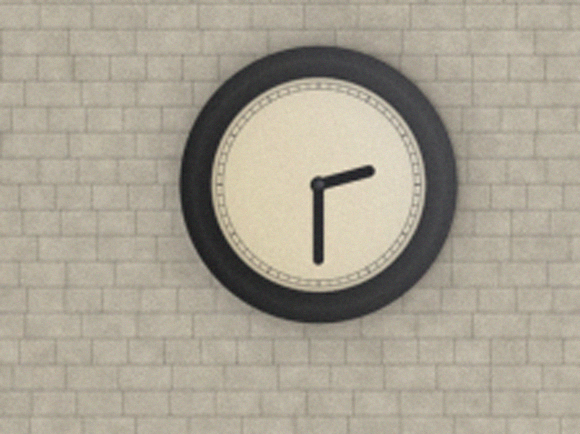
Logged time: 2,30
